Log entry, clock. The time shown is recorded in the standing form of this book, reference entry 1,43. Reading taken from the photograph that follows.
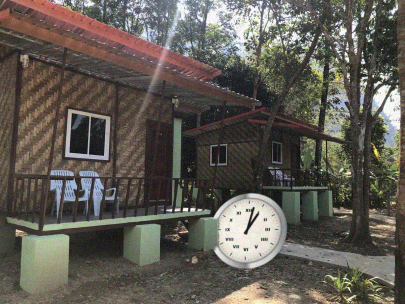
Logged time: 1,02
